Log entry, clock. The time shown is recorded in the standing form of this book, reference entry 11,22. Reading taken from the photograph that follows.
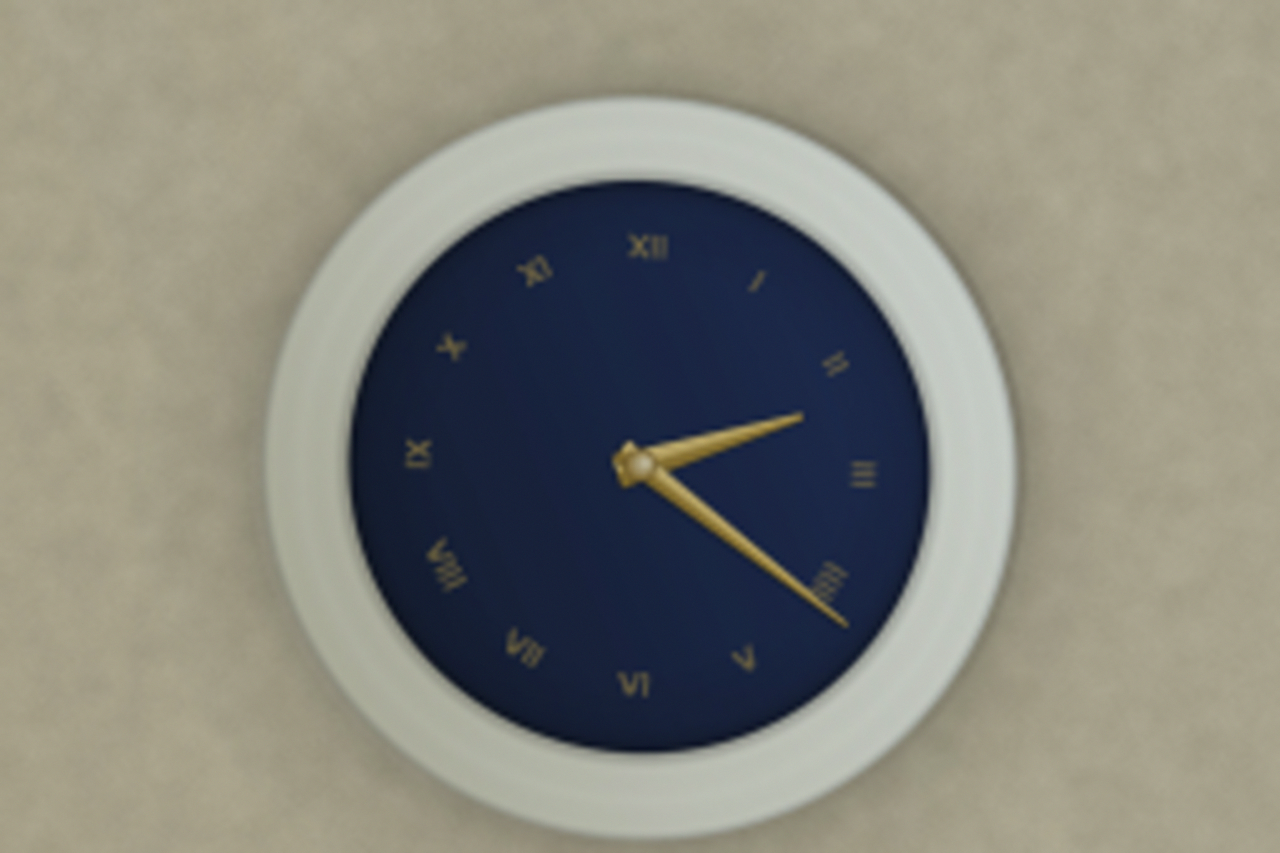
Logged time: 2,21
